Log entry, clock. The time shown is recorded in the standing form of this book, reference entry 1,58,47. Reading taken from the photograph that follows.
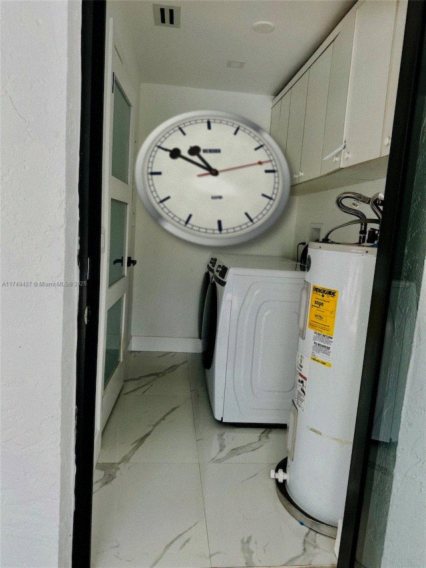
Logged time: 10,50,13
